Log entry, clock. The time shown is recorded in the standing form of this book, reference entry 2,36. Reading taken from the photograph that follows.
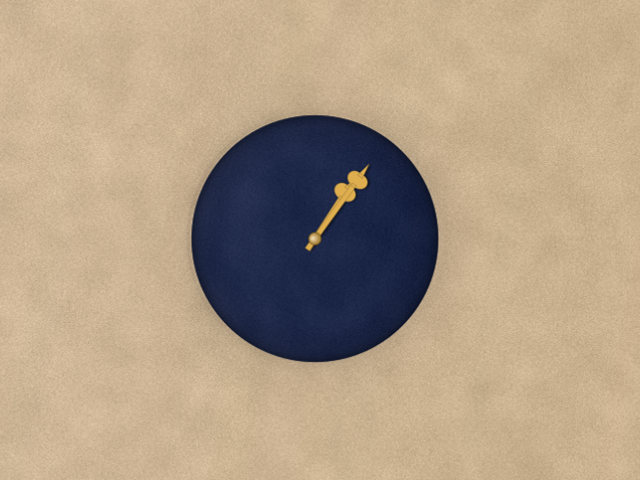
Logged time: 1,06
